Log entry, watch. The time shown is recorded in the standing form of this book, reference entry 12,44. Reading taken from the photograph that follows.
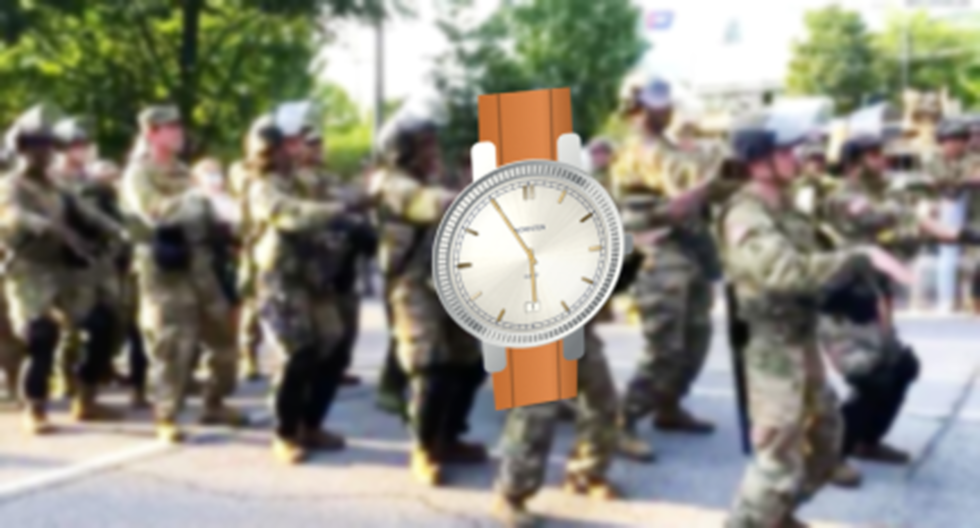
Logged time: 5,55
